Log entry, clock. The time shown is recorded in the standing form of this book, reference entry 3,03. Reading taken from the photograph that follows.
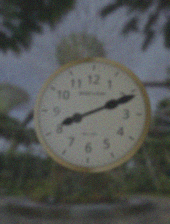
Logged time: 8,11
